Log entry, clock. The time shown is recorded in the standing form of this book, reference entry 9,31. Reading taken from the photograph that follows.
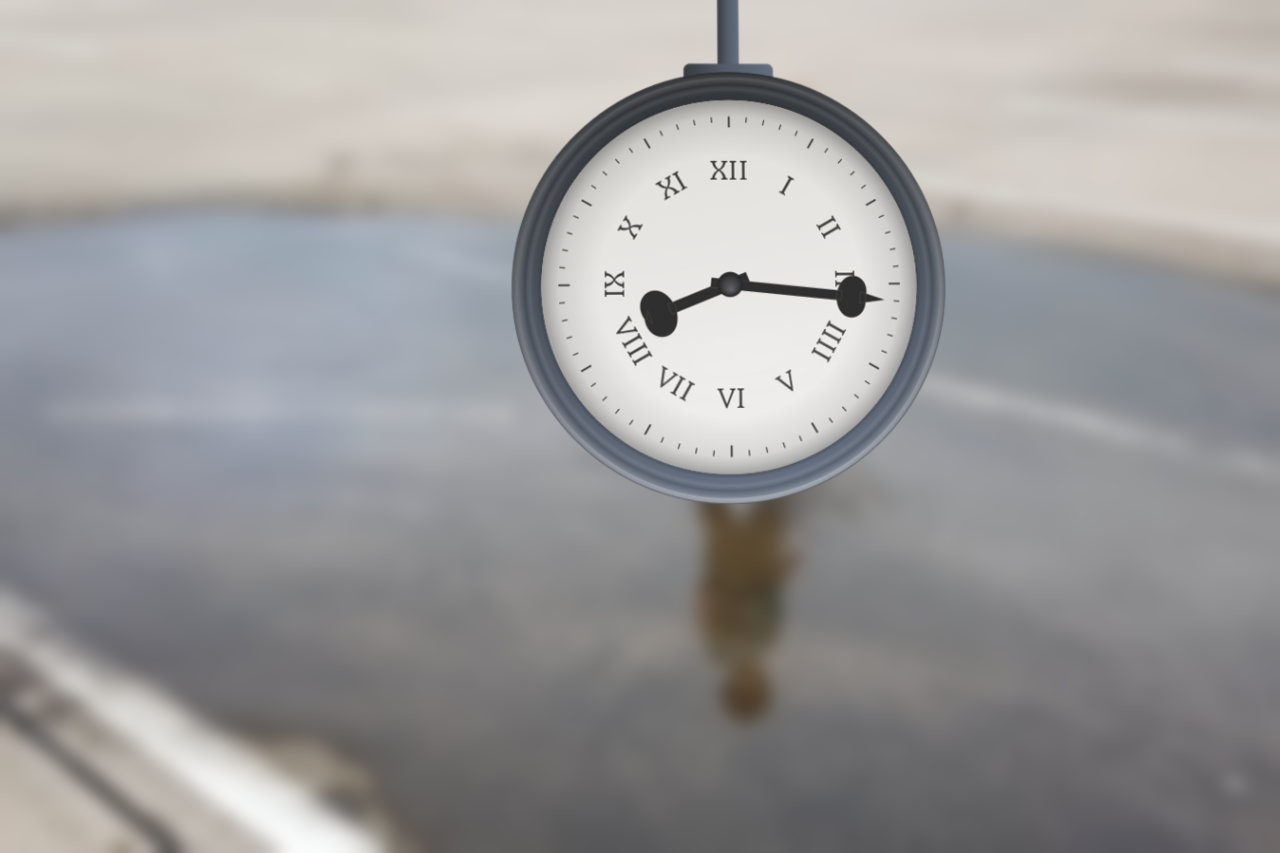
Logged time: 8,16
